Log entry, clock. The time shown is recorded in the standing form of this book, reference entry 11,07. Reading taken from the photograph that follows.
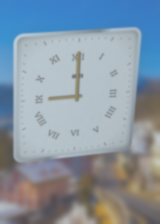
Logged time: 9,00
